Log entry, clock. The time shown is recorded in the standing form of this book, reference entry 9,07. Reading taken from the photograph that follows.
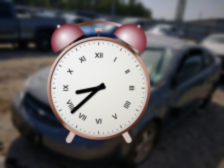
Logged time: 8,38
